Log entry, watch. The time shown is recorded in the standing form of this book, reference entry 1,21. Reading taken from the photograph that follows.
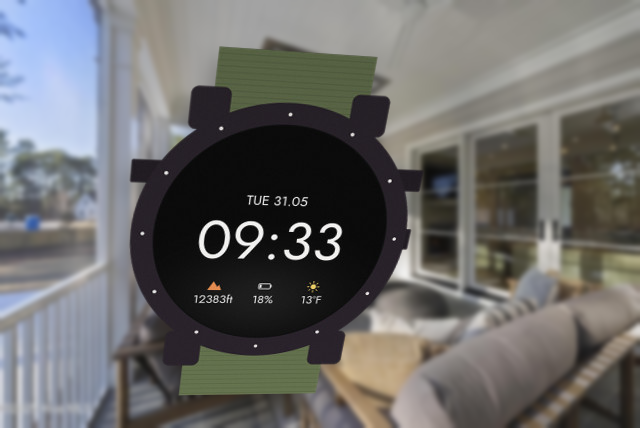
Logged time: 9,33
